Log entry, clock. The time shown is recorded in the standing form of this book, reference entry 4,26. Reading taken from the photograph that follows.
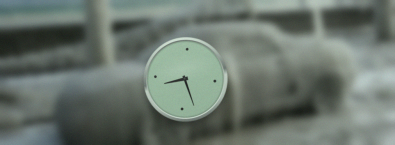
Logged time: 8,26
